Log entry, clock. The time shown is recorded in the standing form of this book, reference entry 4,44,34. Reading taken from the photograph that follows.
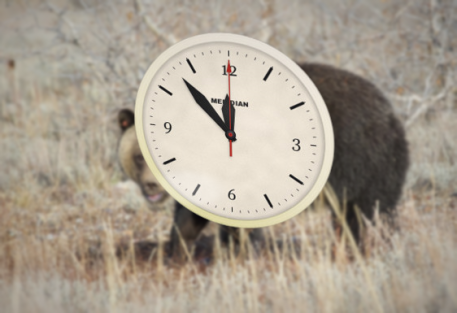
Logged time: 11,53,00
